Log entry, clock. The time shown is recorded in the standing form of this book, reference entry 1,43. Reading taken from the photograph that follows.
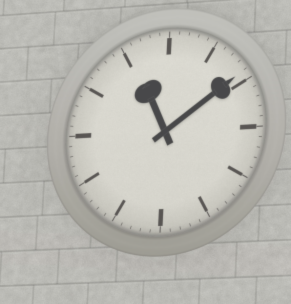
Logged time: 11,09
